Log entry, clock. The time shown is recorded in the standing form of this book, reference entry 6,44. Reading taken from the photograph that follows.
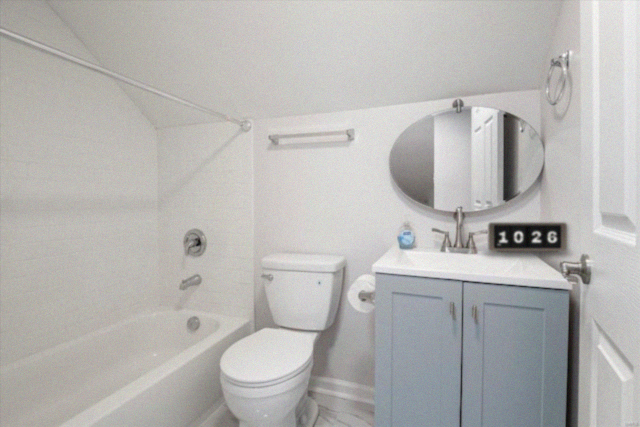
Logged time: 10,26
